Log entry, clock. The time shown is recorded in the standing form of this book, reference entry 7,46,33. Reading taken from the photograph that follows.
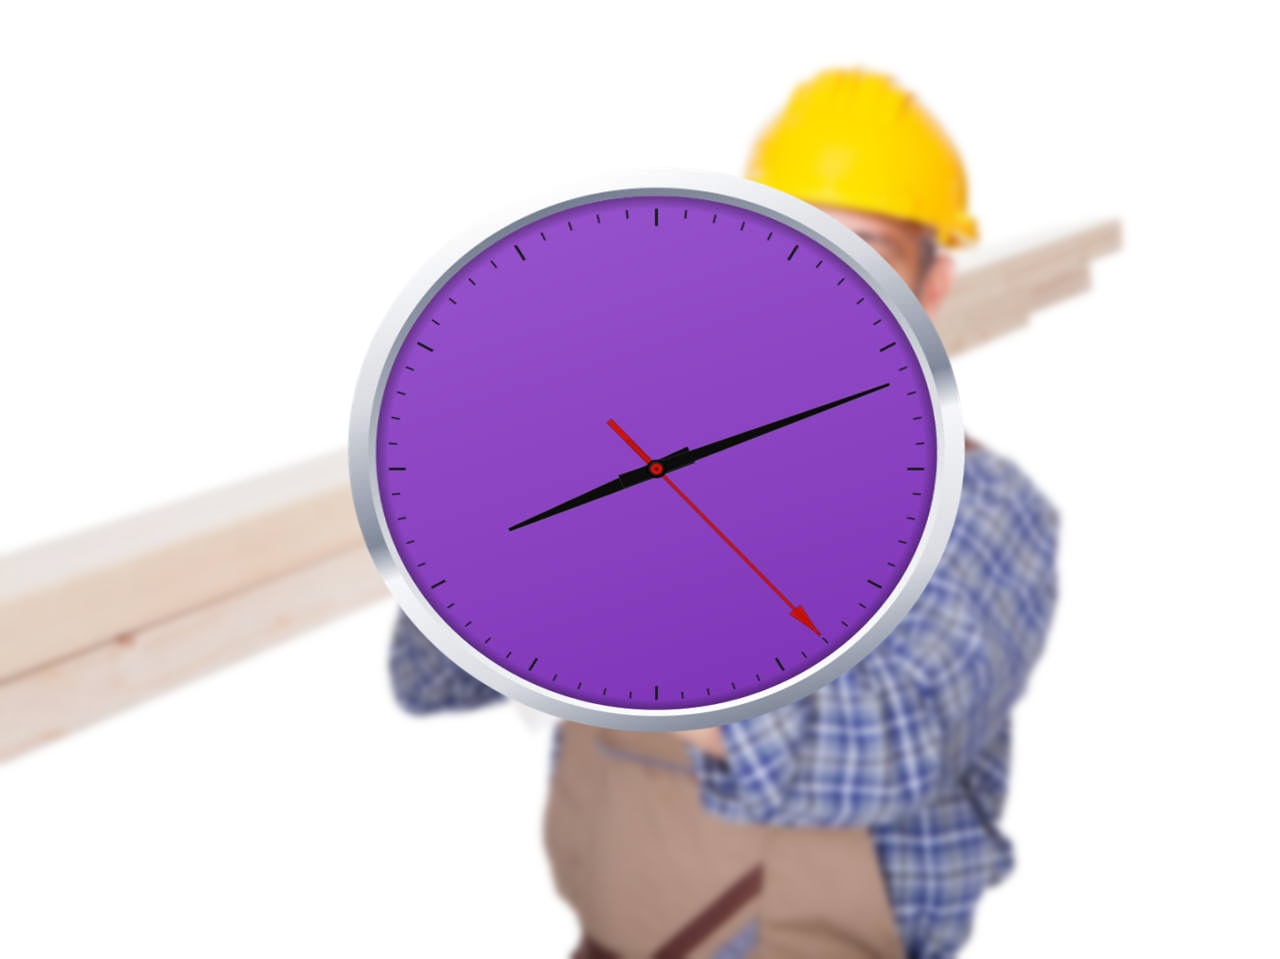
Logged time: 8,11,23
